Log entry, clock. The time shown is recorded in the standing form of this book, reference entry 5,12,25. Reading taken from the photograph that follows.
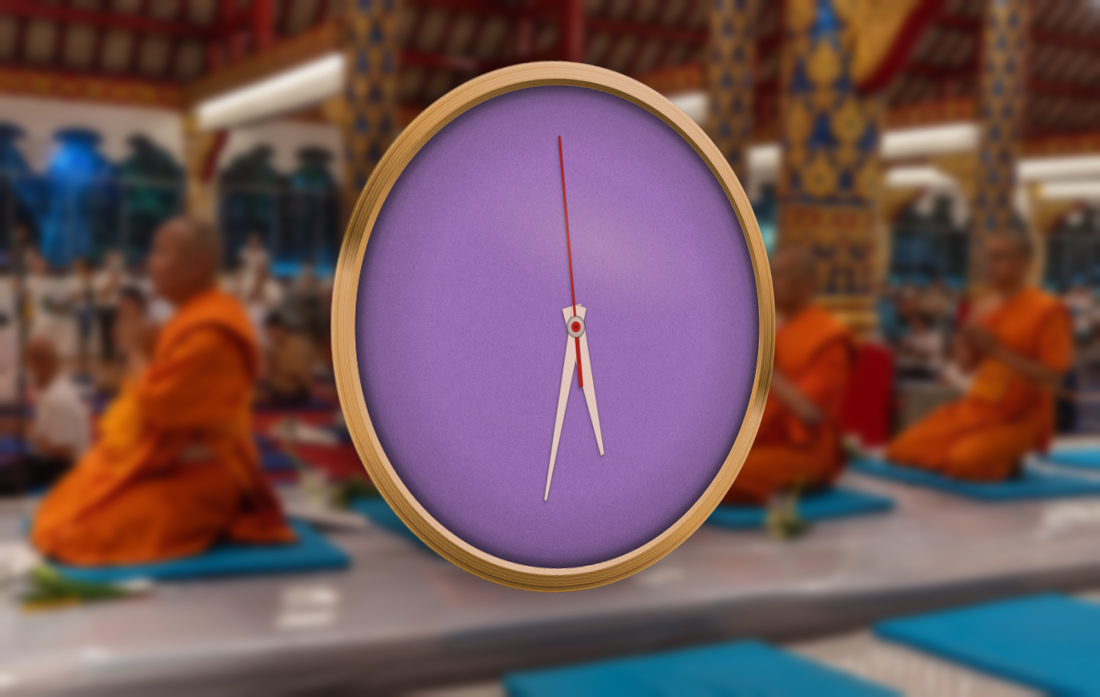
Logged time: 5,31,59
